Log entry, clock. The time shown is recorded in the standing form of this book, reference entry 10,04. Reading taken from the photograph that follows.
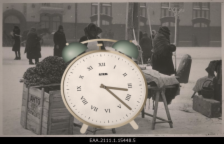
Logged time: 3,23
